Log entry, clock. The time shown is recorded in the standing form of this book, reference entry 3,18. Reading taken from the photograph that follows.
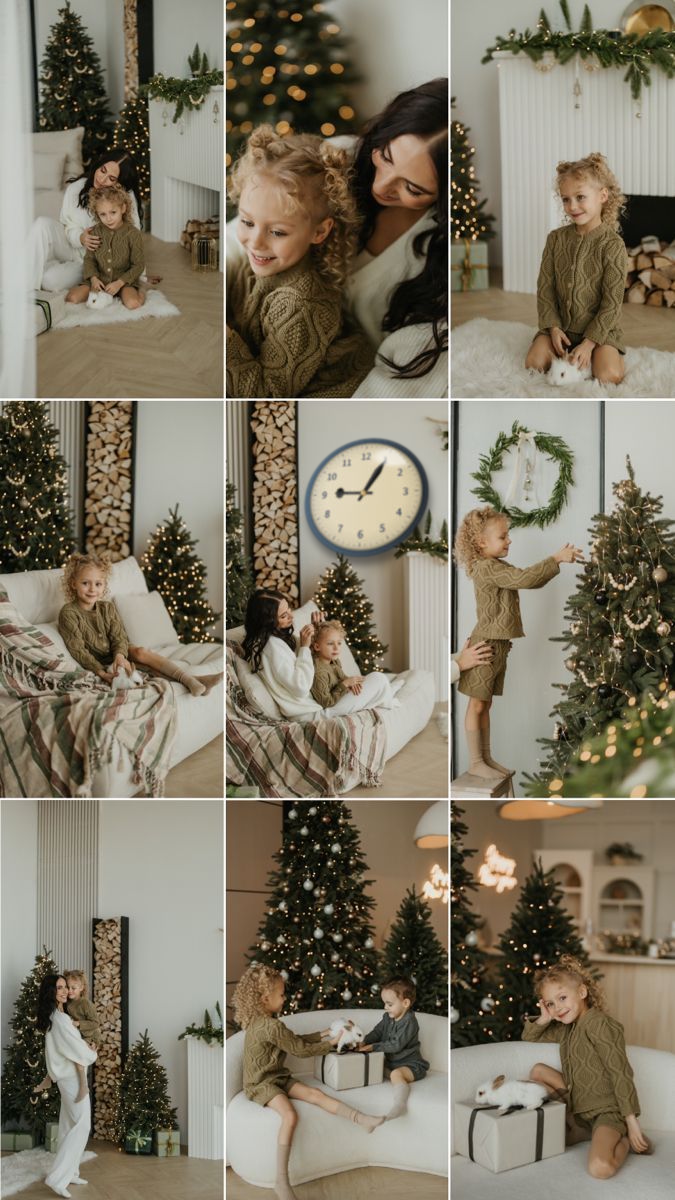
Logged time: 9,05
